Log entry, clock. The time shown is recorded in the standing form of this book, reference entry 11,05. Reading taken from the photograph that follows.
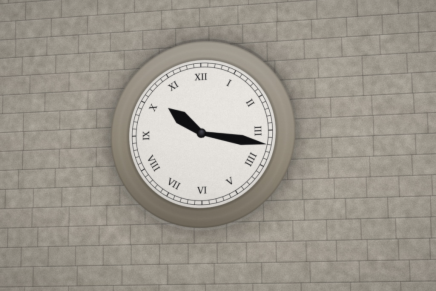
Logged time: 10,17
